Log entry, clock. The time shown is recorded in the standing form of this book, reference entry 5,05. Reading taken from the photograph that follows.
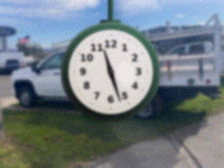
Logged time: 11,27
